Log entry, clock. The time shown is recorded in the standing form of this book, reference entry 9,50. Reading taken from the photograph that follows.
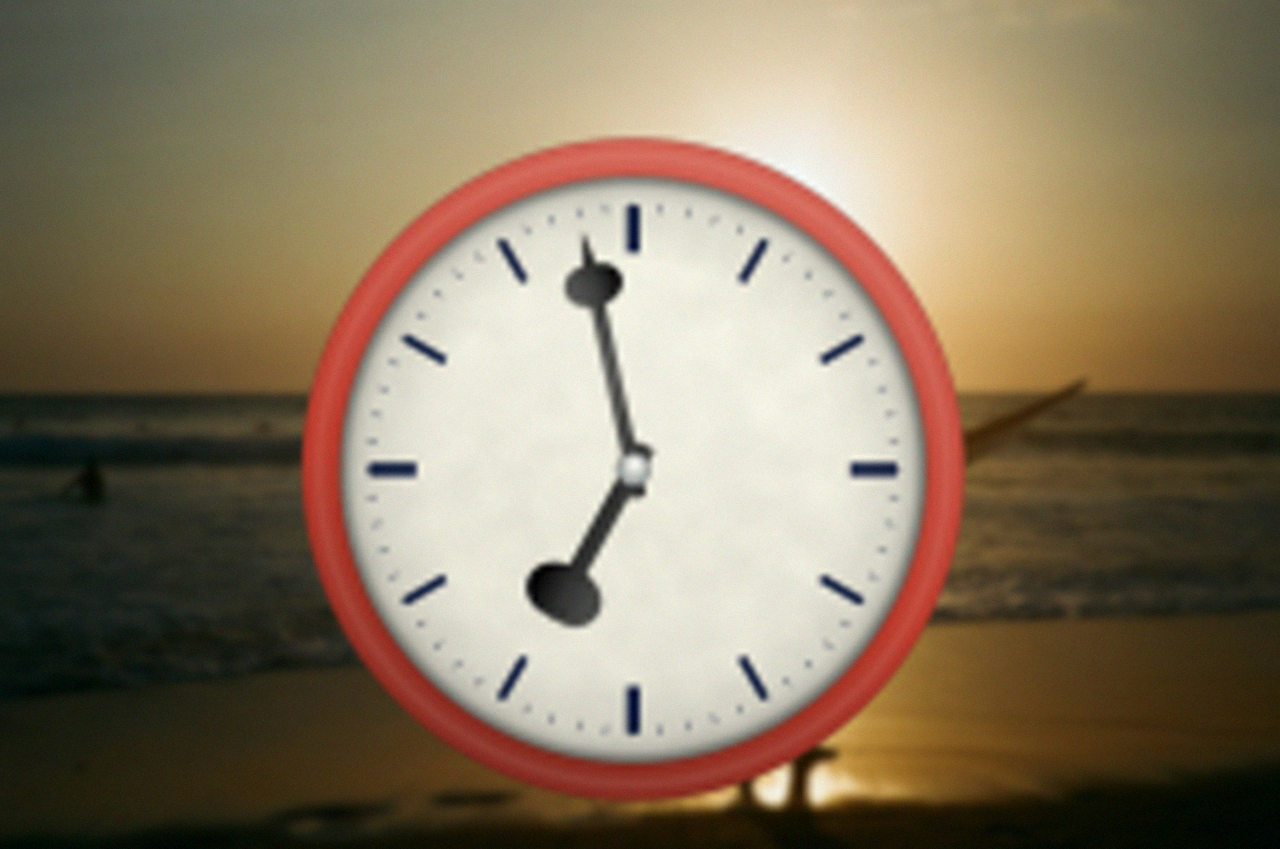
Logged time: 6,58
